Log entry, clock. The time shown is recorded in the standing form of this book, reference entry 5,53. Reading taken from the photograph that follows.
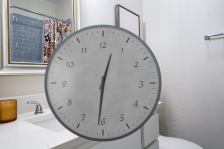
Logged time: 12,31
